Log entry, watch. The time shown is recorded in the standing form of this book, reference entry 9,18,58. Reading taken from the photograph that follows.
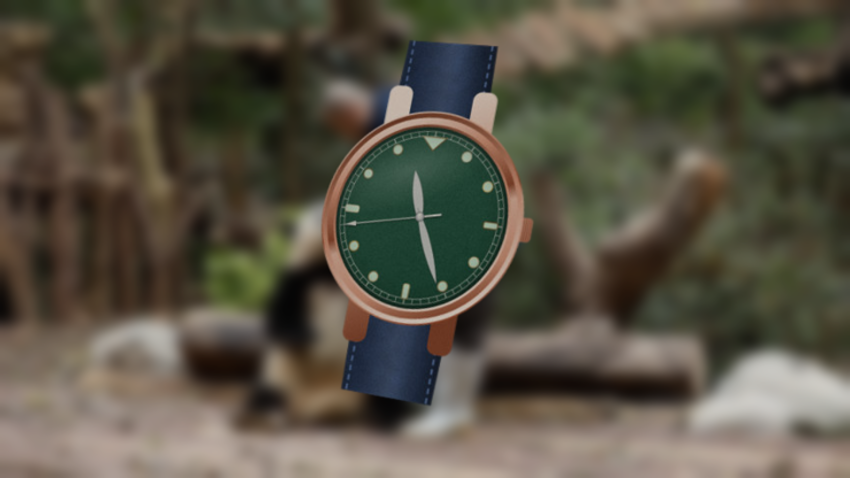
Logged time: 11,25,43
